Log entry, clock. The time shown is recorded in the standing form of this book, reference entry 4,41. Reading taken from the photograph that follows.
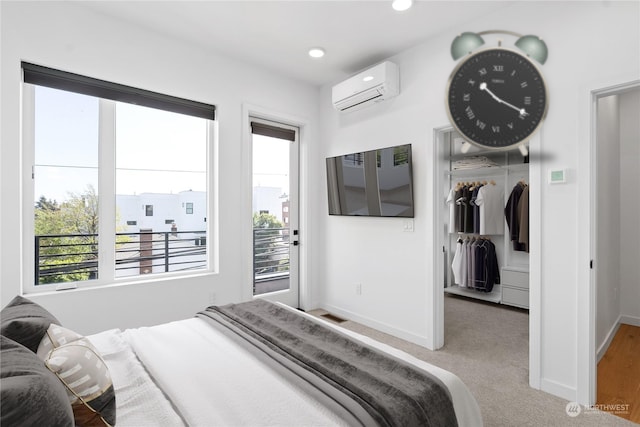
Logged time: 10,19
